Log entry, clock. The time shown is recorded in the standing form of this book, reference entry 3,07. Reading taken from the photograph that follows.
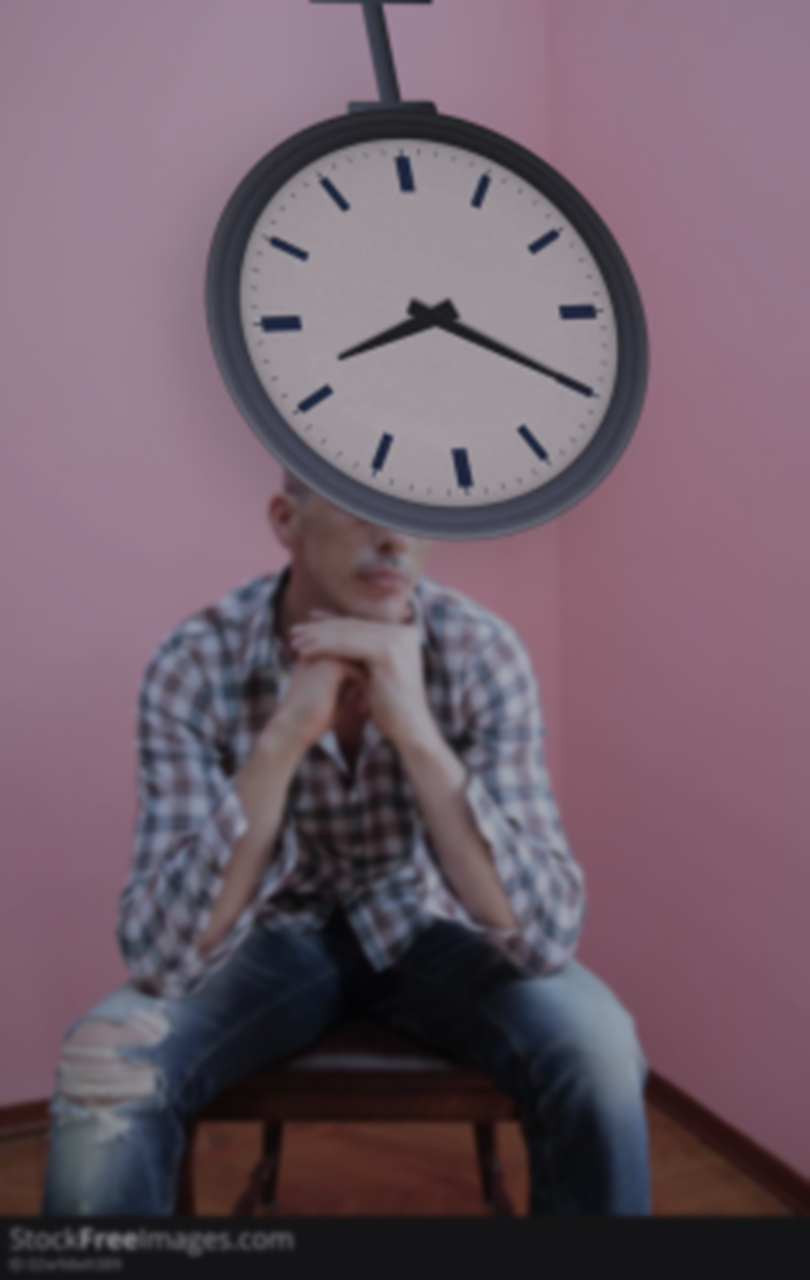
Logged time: 8,20
